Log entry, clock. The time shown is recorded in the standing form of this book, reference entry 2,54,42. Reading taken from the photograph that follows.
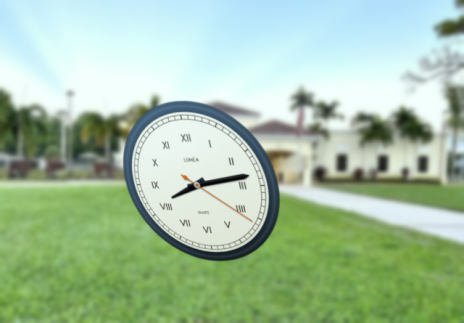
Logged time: 8,13,21
